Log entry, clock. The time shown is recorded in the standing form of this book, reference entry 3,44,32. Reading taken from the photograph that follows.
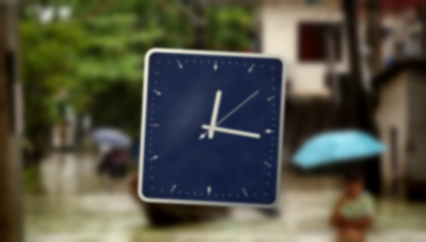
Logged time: 12,16,08
